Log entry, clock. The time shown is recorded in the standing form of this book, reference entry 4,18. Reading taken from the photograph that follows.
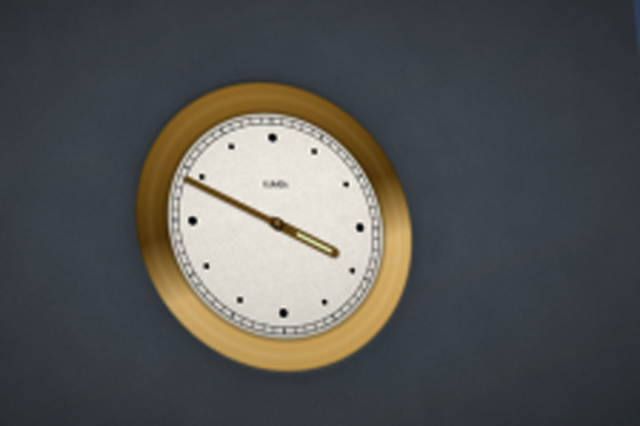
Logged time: 3,49
